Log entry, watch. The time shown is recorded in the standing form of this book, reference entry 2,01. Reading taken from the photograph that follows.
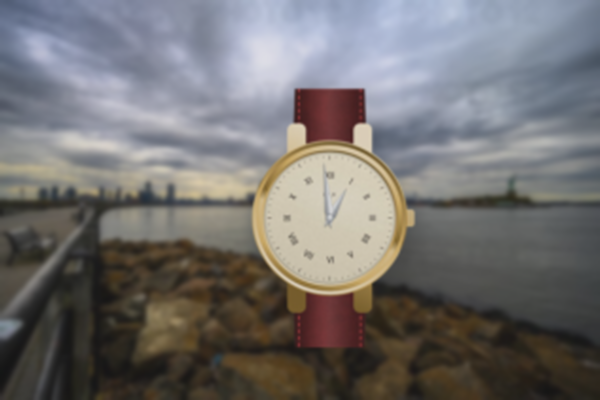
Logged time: 12,59
